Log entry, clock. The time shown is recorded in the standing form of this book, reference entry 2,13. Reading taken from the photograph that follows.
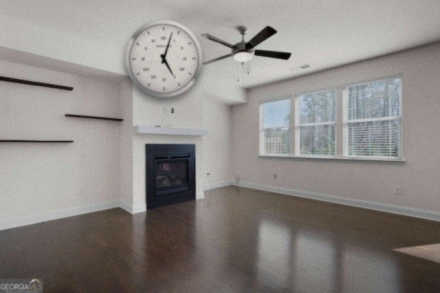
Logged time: 5,03
